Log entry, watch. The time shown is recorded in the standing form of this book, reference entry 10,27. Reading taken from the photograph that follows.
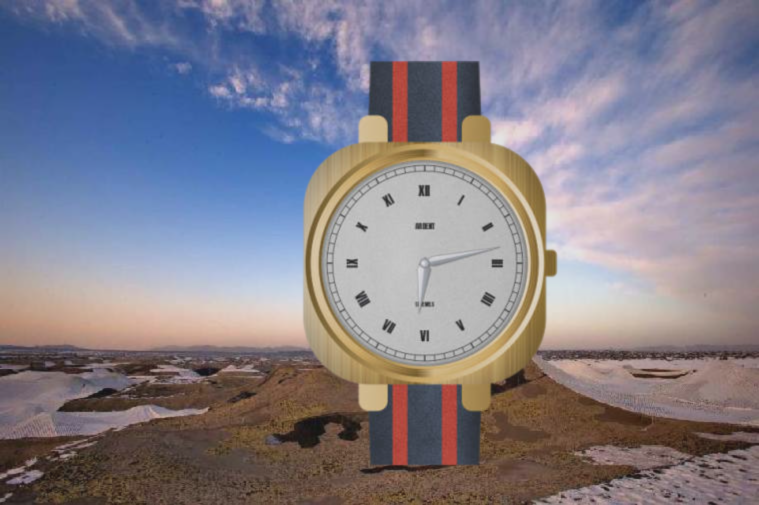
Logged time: 6,13
